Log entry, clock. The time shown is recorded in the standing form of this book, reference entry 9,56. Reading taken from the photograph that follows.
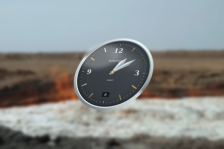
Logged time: 1,09
